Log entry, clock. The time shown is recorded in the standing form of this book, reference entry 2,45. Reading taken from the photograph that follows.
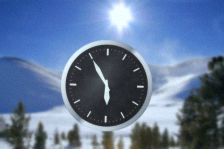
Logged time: 5,55
